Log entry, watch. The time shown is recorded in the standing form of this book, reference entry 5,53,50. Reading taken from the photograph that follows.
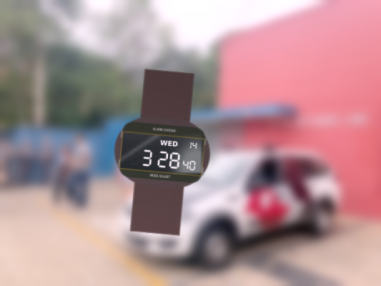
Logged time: 3,28,40
